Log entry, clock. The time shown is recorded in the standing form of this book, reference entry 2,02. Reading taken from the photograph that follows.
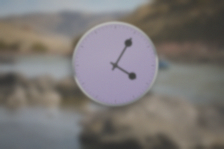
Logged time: 4,05
